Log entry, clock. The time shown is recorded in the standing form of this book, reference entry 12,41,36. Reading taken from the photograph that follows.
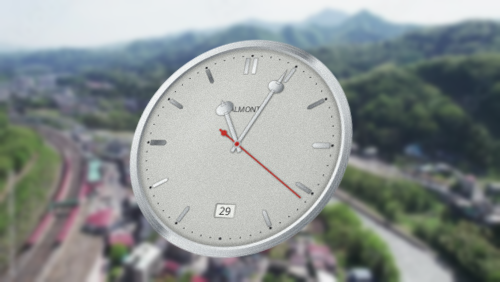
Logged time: 11,04,21
